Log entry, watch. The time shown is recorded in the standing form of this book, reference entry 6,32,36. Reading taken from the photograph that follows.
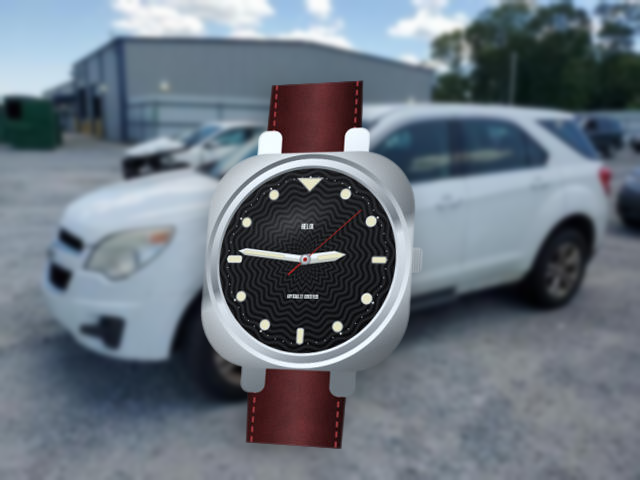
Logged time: 2,46,08
